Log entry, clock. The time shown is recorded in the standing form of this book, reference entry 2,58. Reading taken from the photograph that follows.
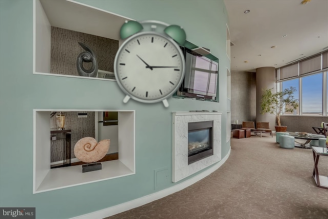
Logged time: 10,14
